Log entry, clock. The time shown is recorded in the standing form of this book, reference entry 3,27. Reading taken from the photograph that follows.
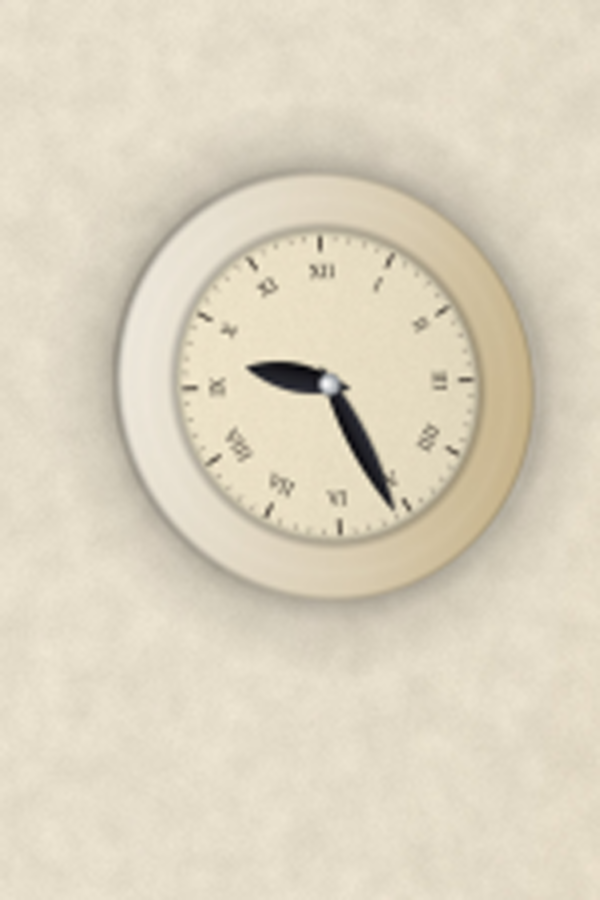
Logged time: 9,26
